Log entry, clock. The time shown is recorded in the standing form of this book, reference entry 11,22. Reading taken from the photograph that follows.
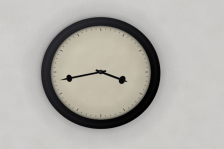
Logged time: 3,43
